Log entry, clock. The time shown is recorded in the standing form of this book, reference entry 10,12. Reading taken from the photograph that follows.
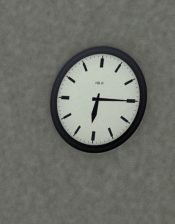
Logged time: 6,15
